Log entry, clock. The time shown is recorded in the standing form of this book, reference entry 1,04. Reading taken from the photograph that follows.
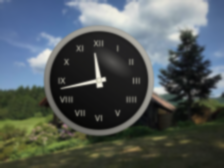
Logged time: 11,43
